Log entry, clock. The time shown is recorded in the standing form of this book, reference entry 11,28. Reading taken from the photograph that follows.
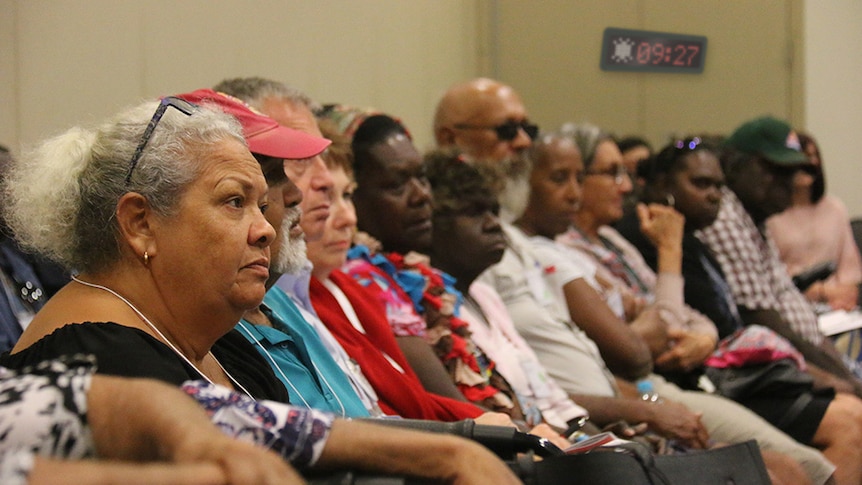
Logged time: 9,27
